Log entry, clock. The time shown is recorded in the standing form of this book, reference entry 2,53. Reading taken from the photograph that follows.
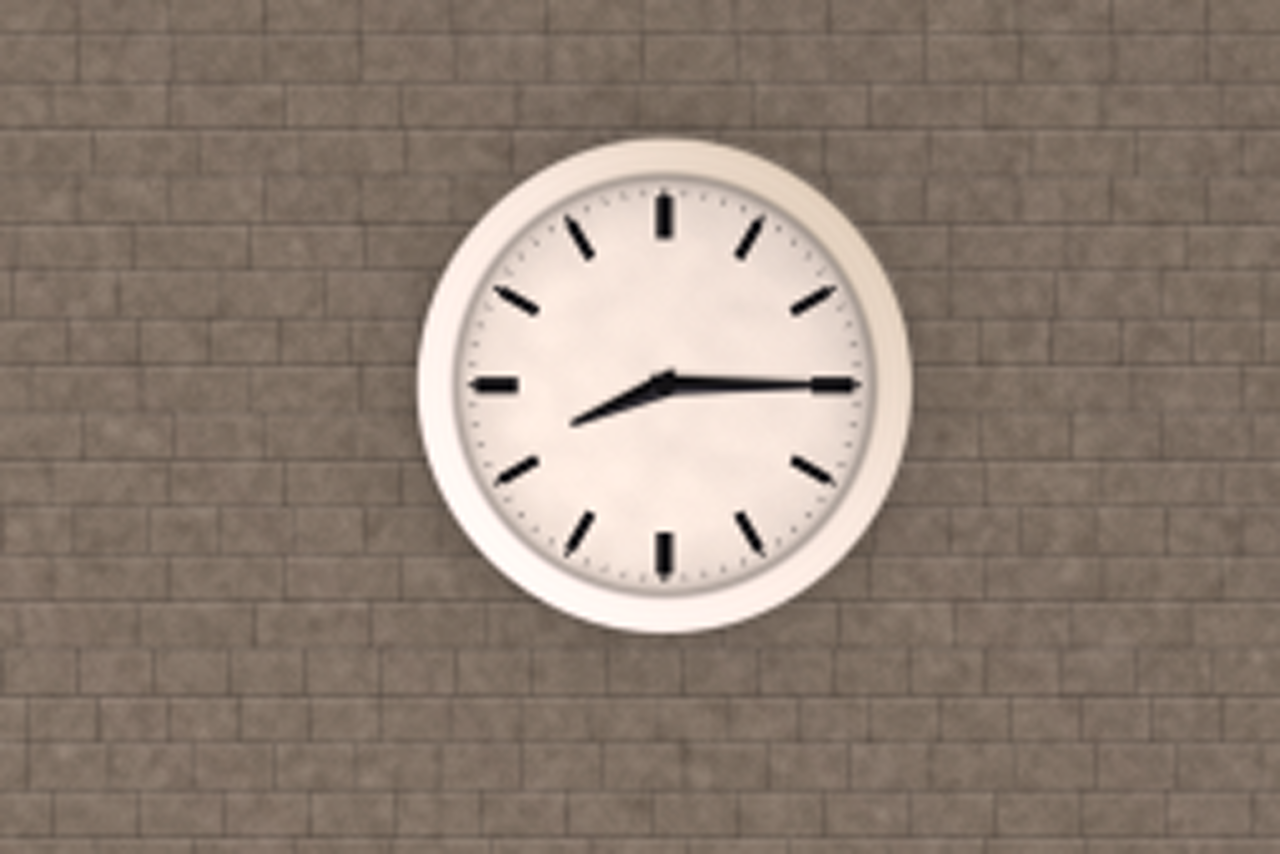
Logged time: 8,15
